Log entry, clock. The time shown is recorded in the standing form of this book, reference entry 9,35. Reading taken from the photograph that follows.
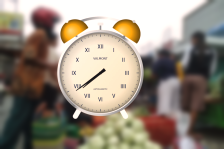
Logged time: 7,39
